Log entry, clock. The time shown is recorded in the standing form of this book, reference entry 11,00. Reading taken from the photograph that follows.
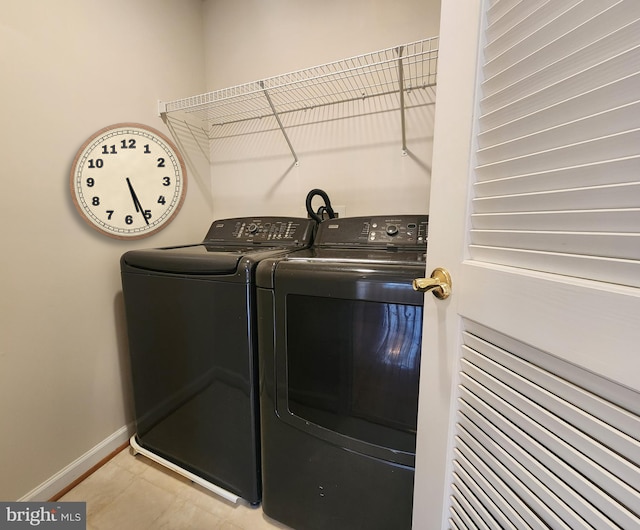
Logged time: 5,26
